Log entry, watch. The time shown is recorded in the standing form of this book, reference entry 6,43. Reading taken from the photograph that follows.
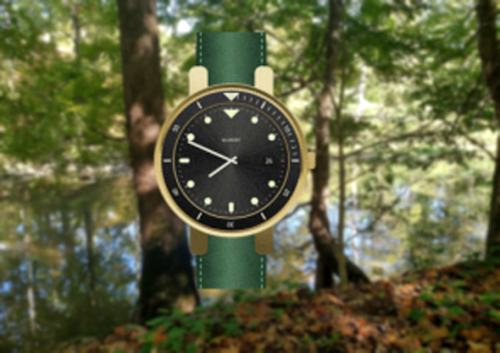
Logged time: 7,49
